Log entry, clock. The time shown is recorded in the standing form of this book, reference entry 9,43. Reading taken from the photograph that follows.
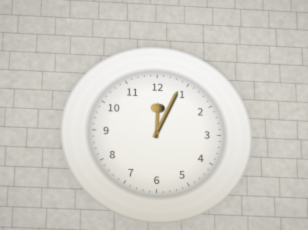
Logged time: 12,04
